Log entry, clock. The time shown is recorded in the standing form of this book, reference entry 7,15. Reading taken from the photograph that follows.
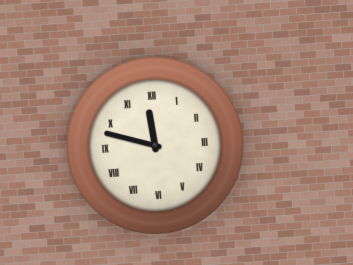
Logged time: 11,48
